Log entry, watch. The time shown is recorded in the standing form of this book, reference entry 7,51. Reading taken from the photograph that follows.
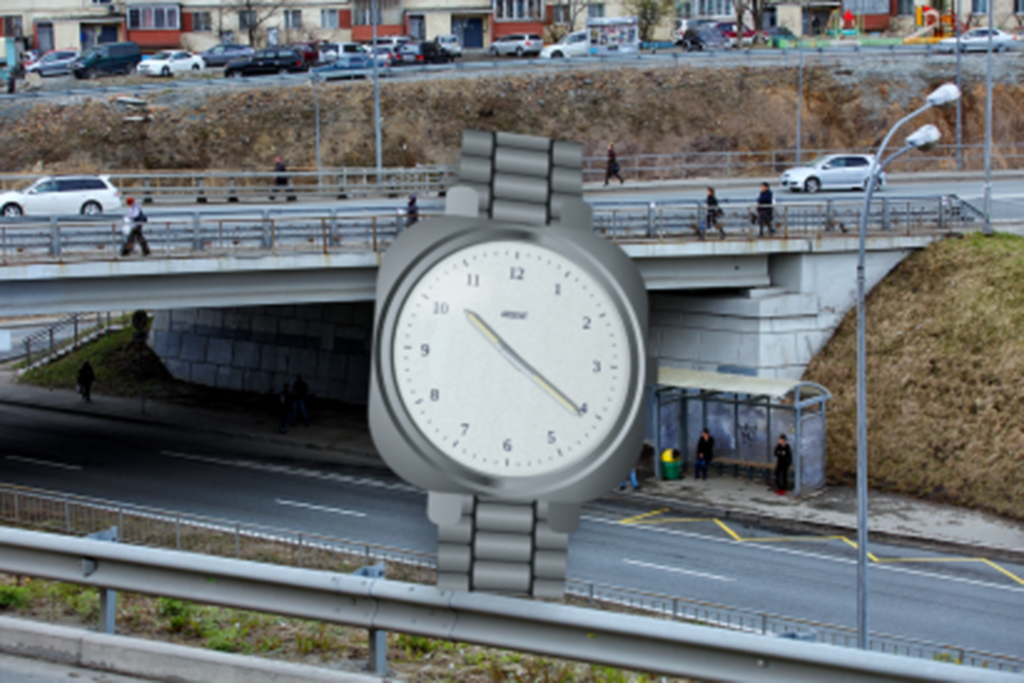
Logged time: 10,21
